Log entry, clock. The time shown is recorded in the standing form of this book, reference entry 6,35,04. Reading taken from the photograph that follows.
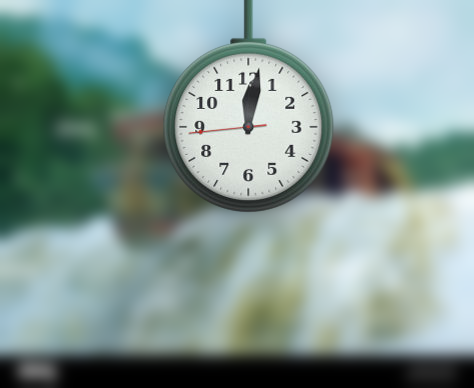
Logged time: 12,01,44
